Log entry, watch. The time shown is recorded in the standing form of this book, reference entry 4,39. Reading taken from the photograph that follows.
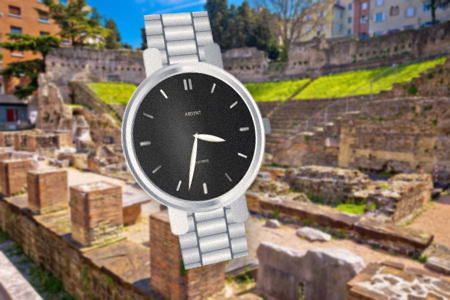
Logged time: 3,33
